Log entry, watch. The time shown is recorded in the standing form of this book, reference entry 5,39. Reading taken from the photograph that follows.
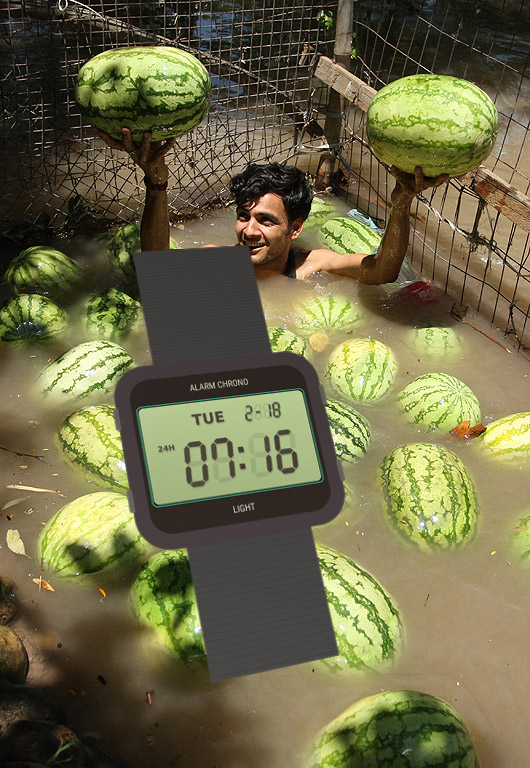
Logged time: 7,16
